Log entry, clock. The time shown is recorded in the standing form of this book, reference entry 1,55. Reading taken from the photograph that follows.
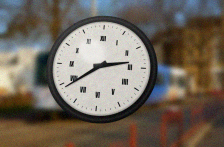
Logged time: 2,39
